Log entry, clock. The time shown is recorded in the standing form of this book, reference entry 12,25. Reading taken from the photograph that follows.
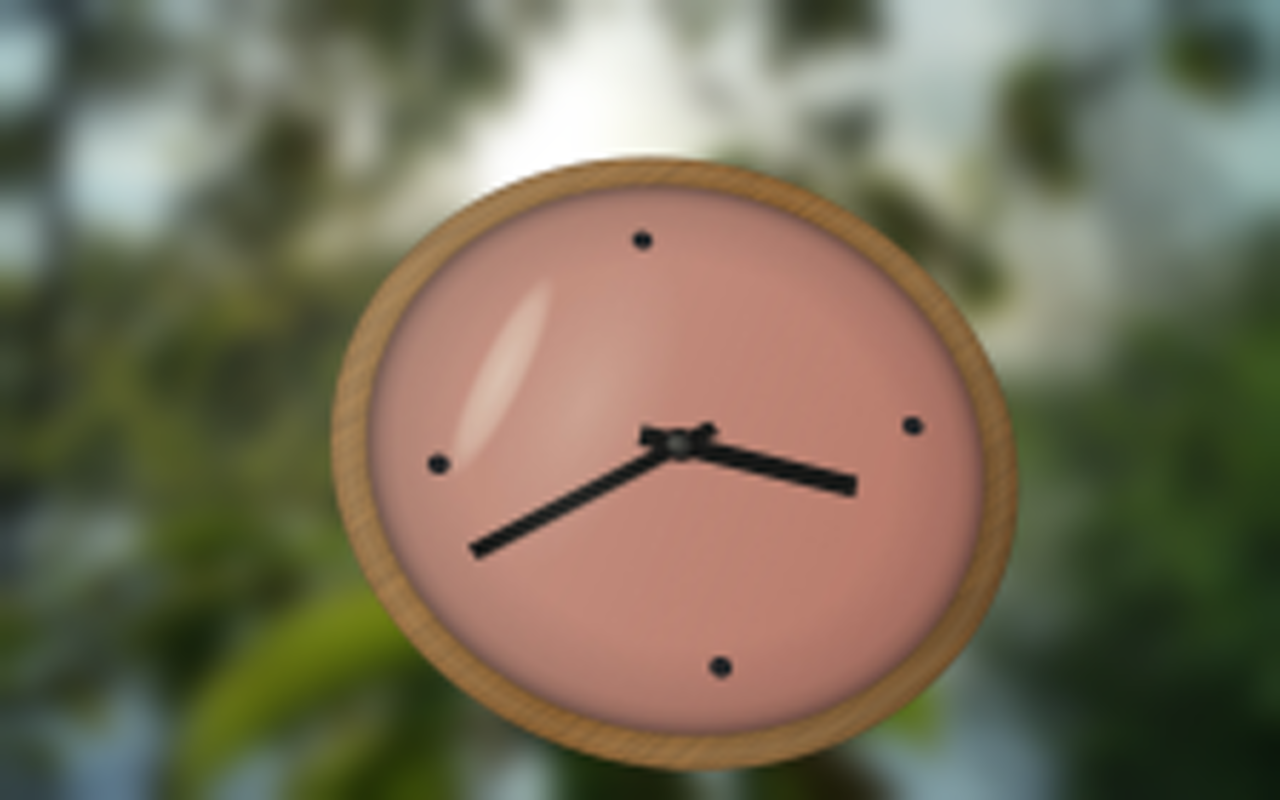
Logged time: 3,41
